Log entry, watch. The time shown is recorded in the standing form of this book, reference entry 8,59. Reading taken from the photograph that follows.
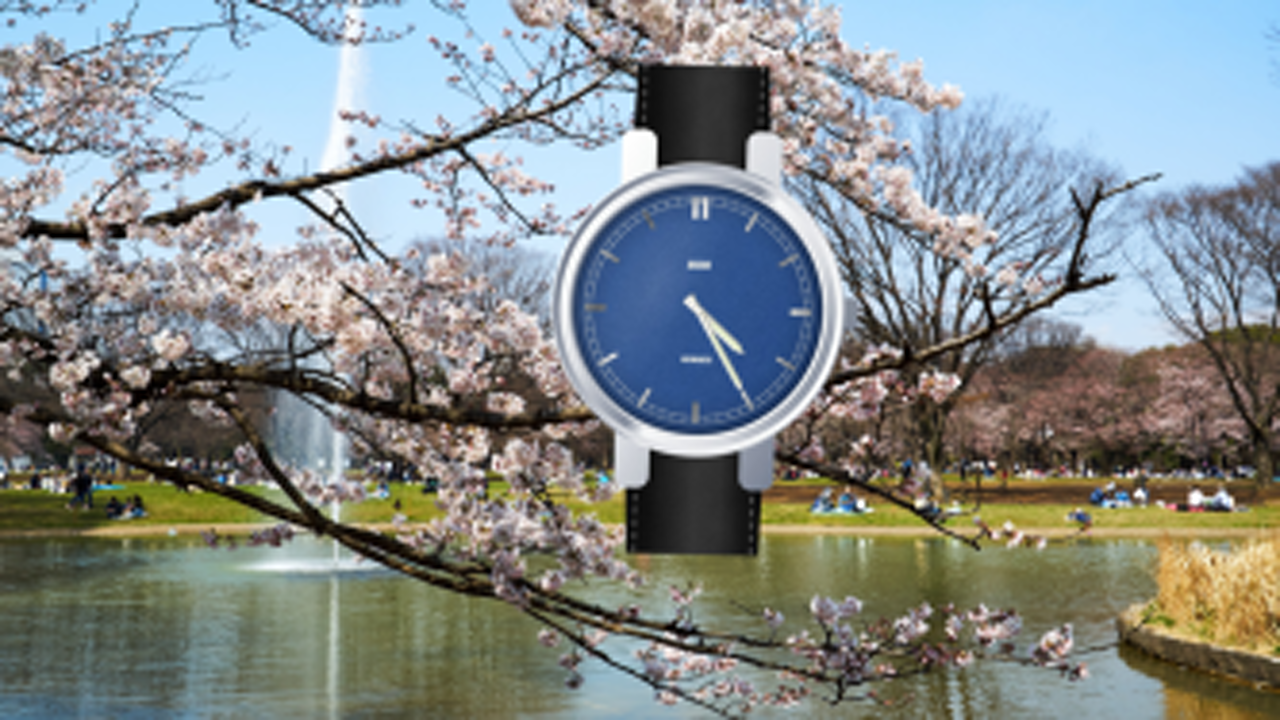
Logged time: 4,25
